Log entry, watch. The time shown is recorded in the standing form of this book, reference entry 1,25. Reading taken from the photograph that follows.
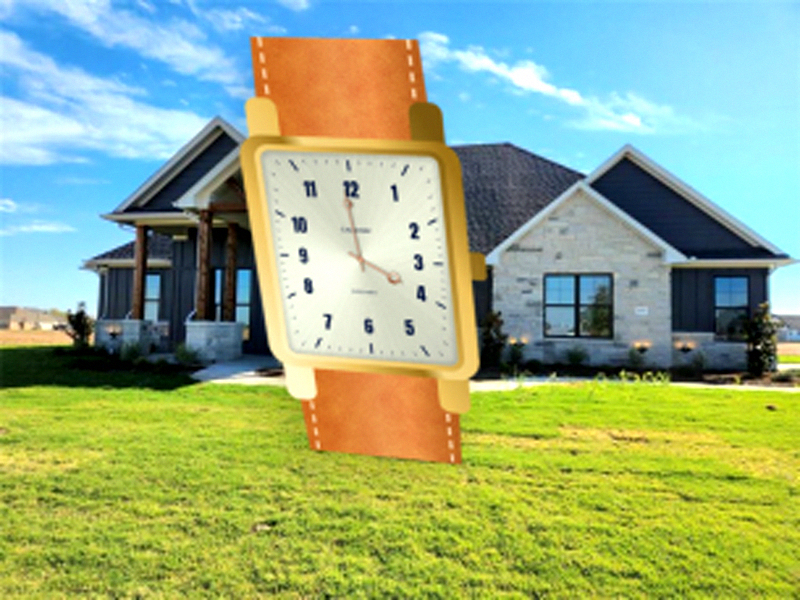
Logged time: 3,59
